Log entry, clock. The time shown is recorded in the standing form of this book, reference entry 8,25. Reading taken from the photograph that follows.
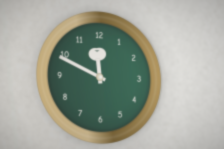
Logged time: 11,49
